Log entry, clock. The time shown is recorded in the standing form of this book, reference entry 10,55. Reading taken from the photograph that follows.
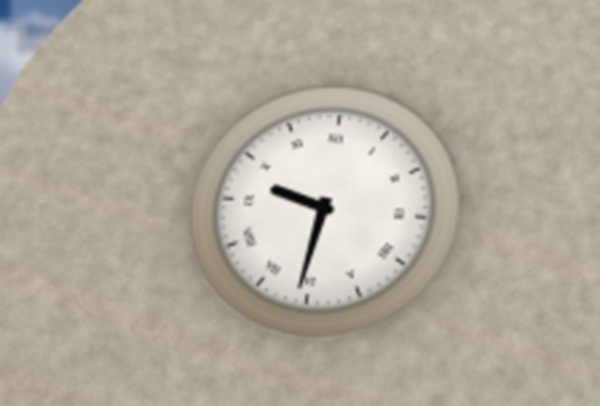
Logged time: 9,31
